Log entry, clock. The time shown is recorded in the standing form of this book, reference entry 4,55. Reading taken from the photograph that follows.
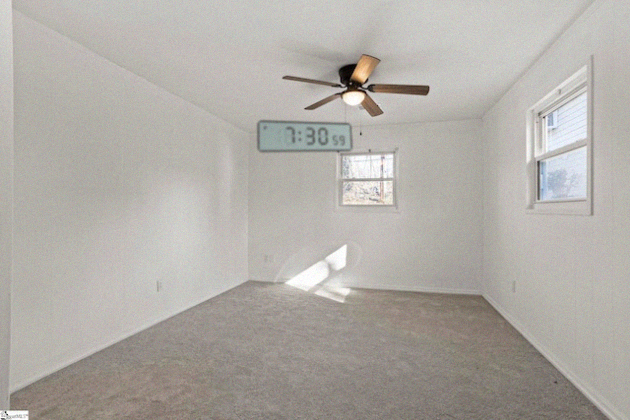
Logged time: 7,30
